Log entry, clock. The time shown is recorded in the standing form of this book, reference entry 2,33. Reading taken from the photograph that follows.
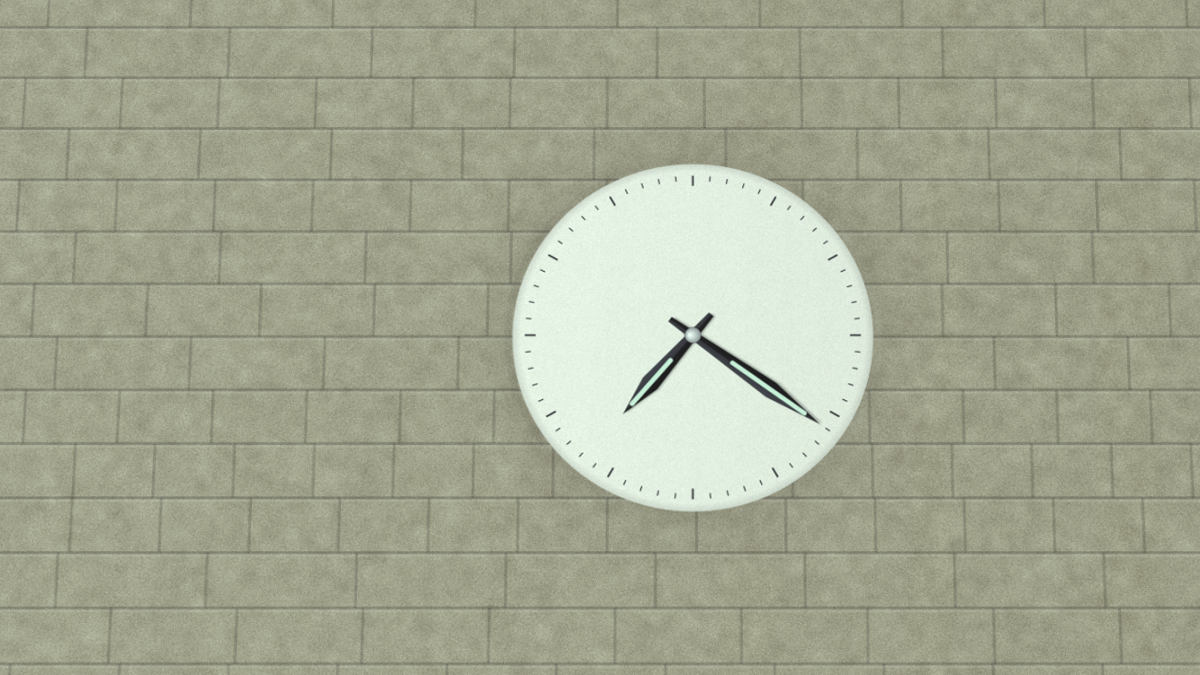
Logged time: 7,21
